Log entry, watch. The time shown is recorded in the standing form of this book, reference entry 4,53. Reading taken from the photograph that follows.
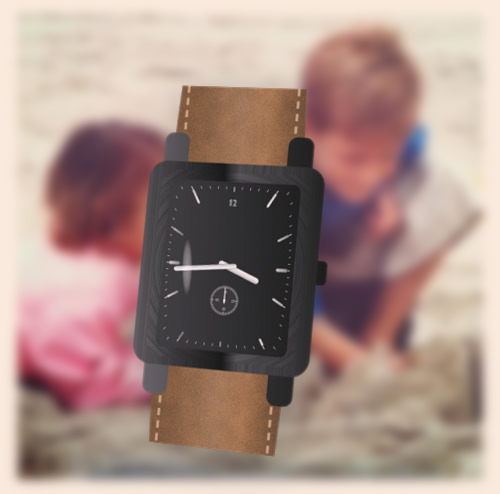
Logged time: 3,44
